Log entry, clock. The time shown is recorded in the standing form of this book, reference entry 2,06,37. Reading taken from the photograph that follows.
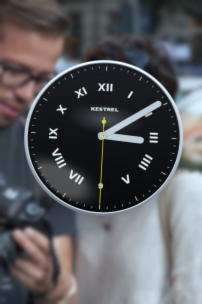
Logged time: 3,09,30
